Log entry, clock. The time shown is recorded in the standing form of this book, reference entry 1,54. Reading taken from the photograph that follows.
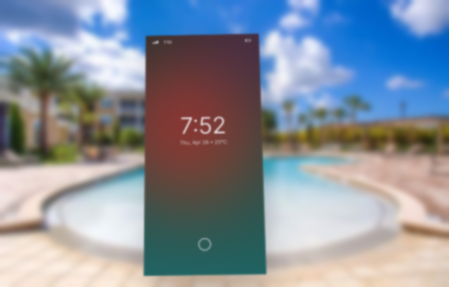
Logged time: 7,52
